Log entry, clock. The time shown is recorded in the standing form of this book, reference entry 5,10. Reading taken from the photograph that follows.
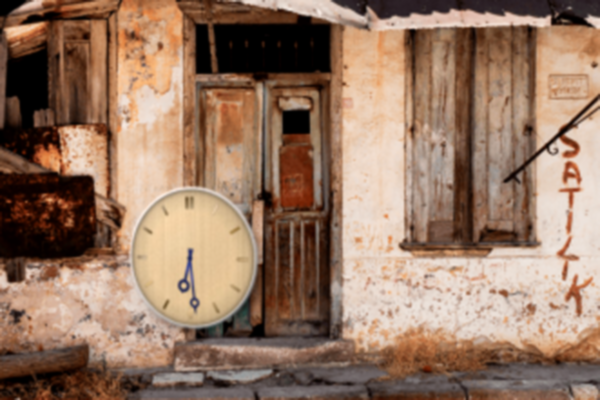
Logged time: 6,29
